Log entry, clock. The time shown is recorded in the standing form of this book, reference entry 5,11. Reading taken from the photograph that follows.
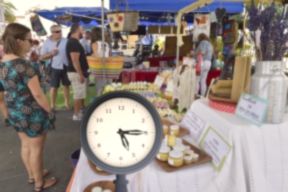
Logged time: 5,15
